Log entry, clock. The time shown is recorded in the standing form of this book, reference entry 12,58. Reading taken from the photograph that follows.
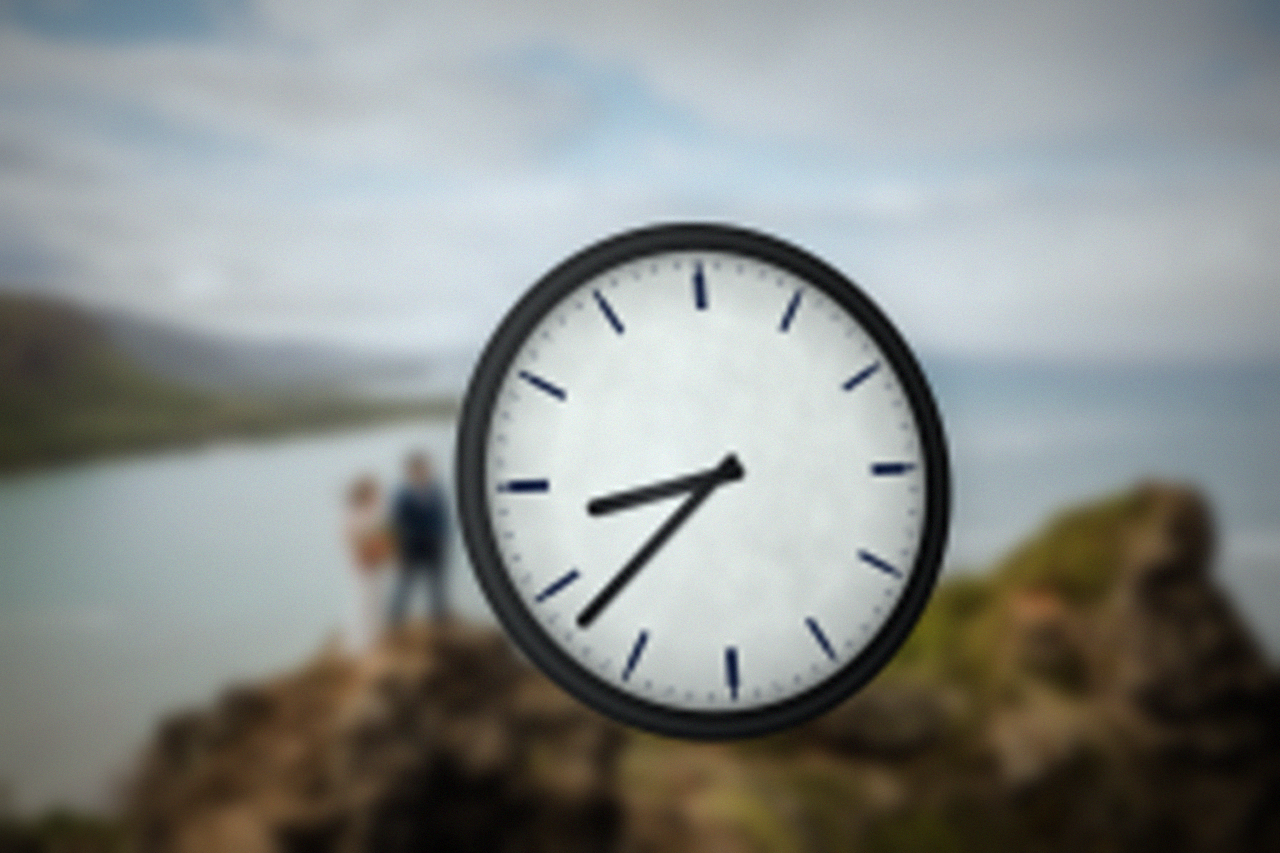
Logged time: 8,38
